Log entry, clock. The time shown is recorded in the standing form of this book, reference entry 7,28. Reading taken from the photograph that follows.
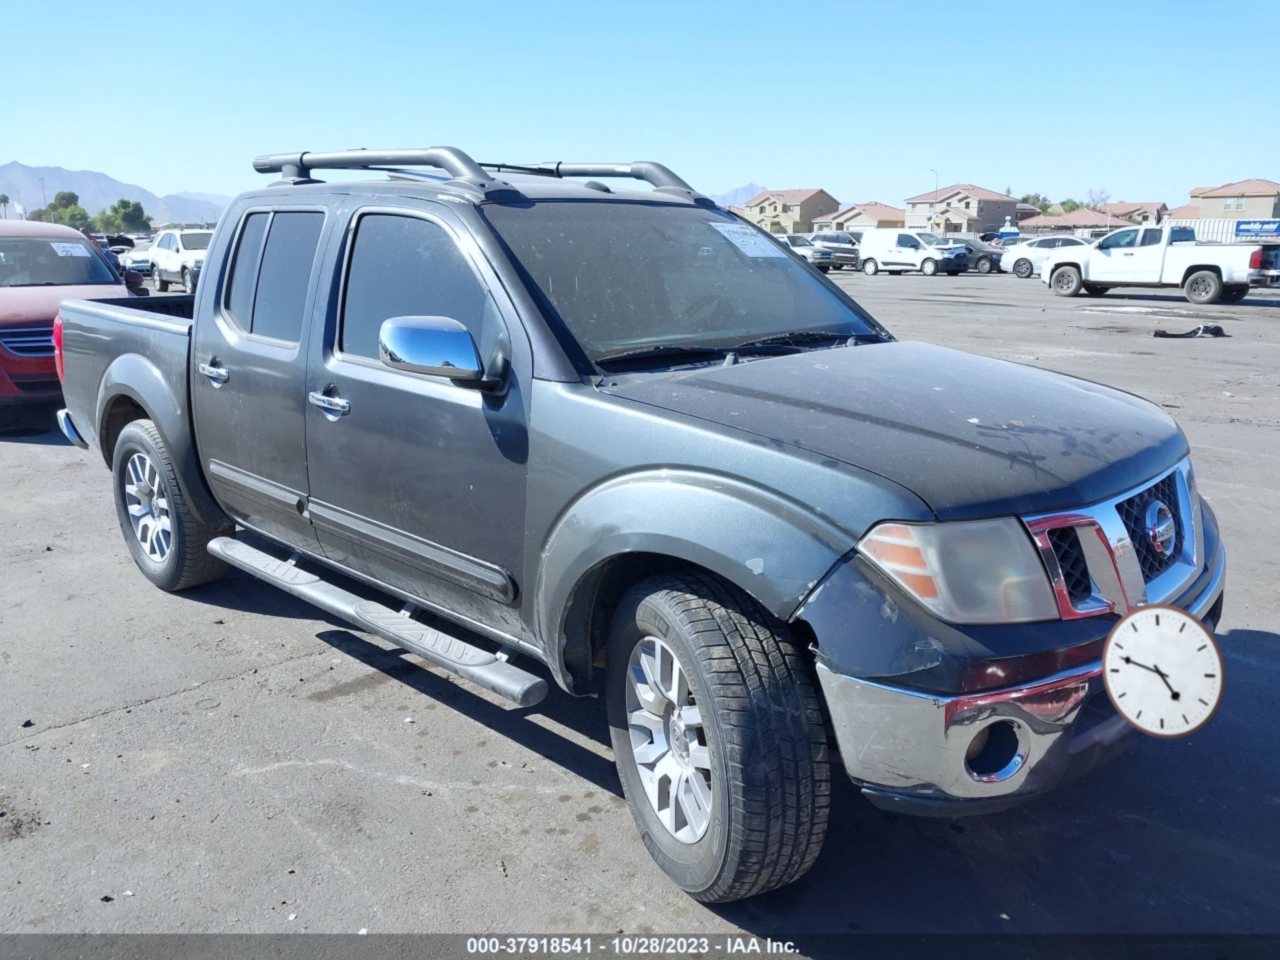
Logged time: 4,48
